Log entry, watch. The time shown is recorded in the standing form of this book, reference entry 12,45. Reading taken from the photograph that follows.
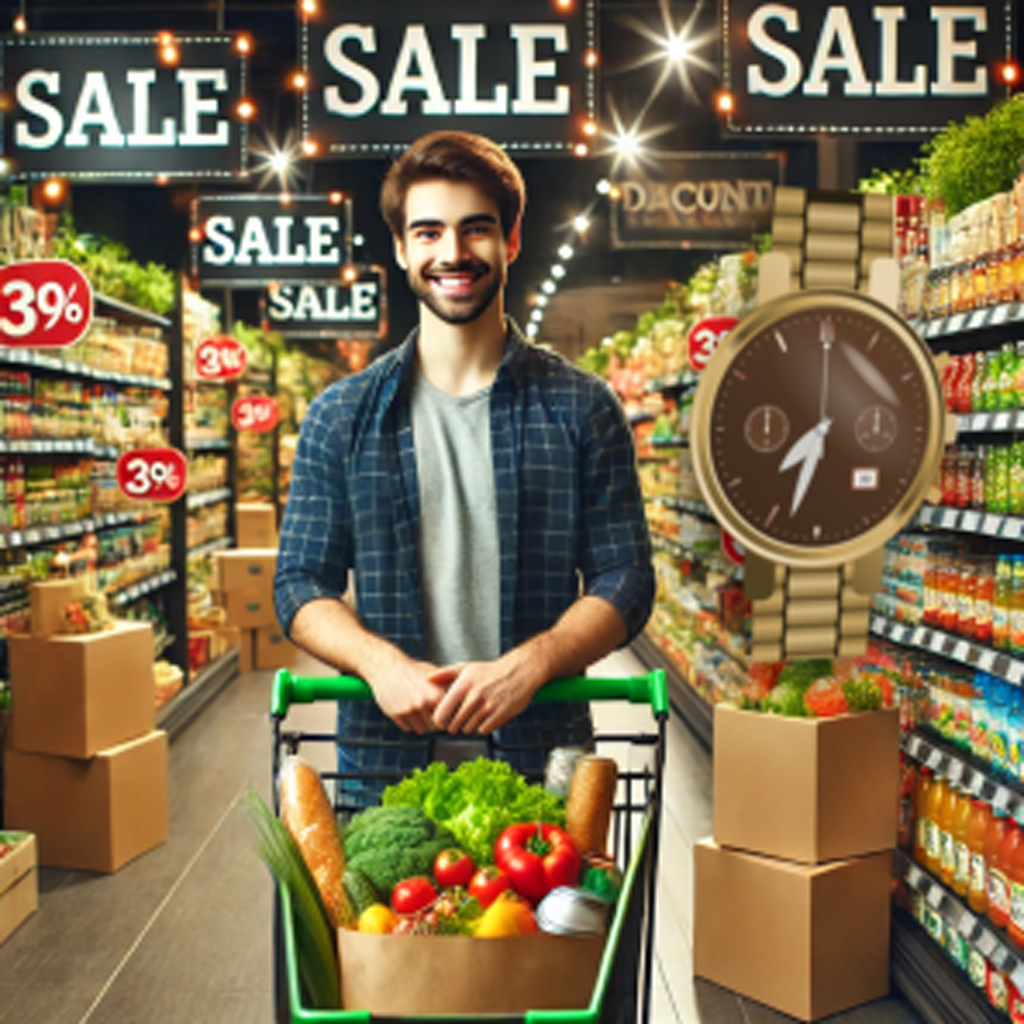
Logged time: 7,33
